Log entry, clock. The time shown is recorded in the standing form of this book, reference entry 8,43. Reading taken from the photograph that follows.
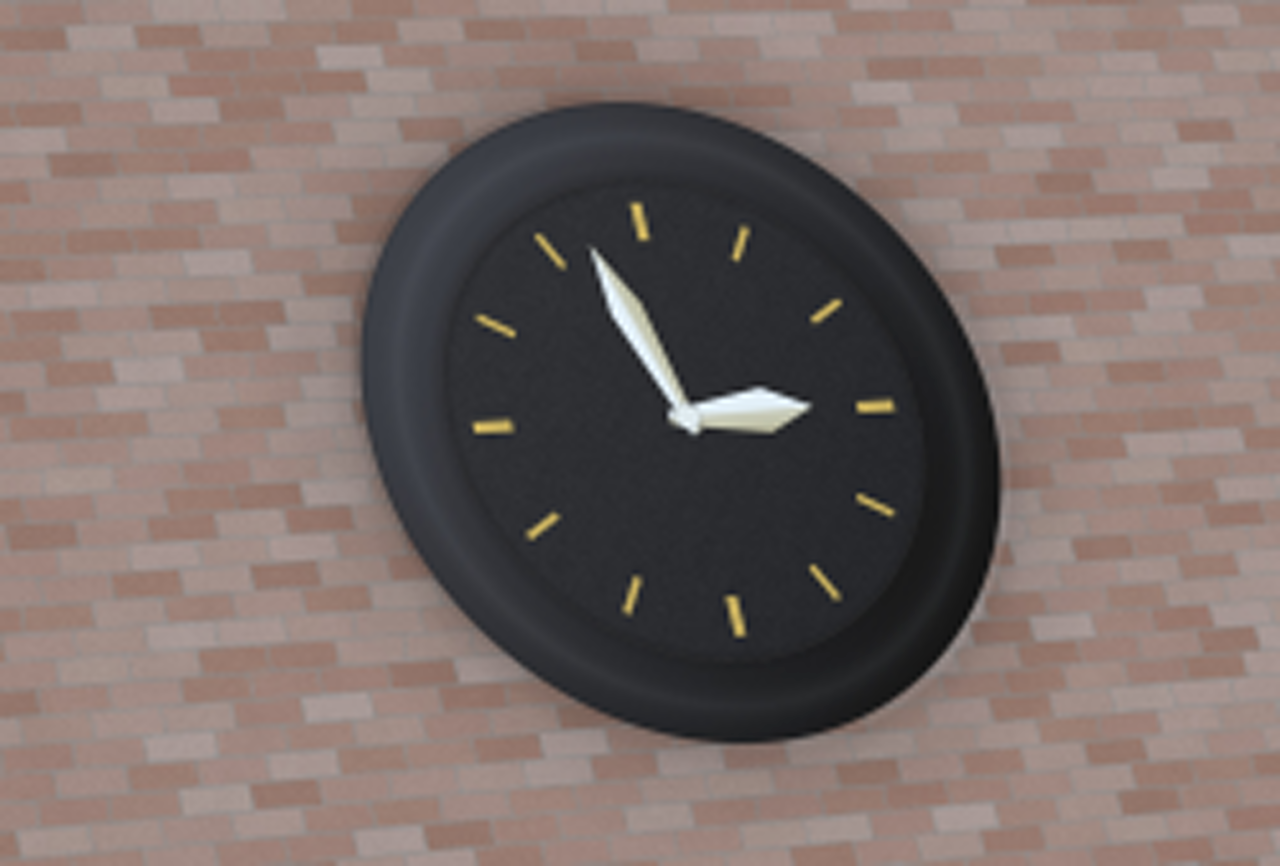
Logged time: 2,57
